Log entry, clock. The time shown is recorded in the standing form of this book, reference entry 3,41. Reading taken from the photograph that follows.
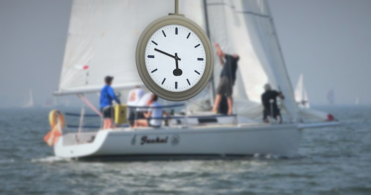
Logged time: 5,48
